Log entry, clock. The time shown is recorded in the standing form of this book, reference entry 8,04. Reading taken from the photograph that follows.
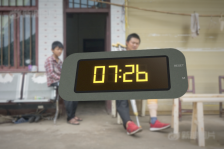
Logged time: 7,26
